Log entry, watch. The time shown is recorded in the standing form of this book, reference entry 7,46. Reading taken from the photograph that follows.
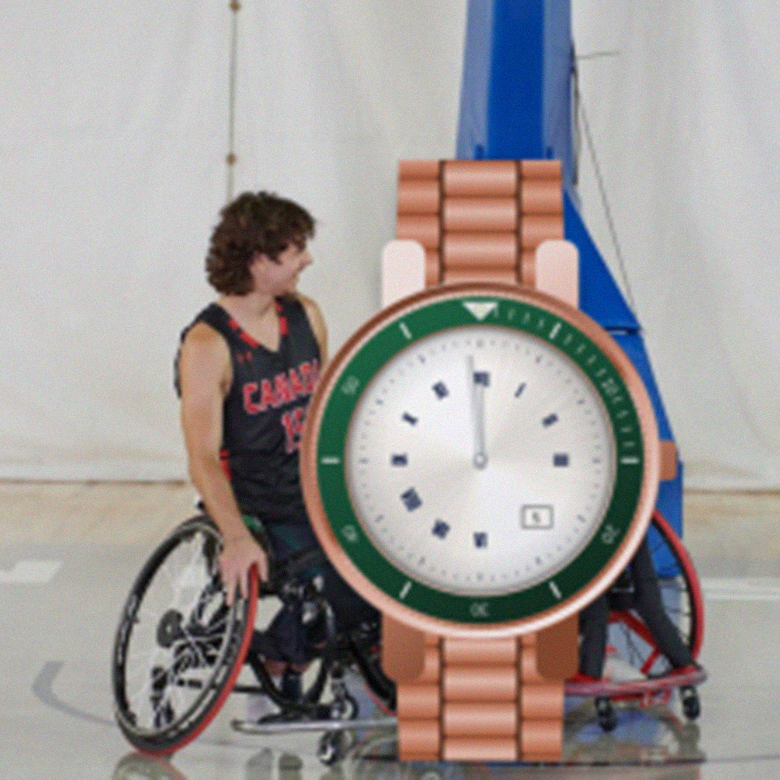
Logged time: 11,59
